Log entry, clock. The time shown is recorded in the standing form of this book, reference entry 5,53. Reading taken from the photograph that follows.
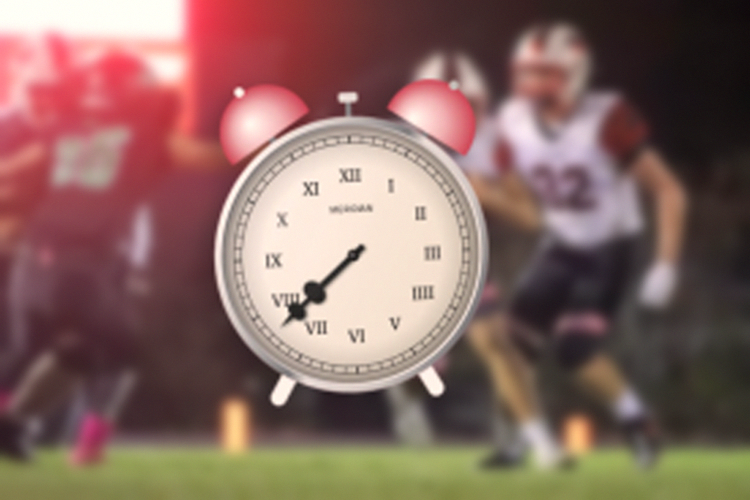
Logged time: 7,38
